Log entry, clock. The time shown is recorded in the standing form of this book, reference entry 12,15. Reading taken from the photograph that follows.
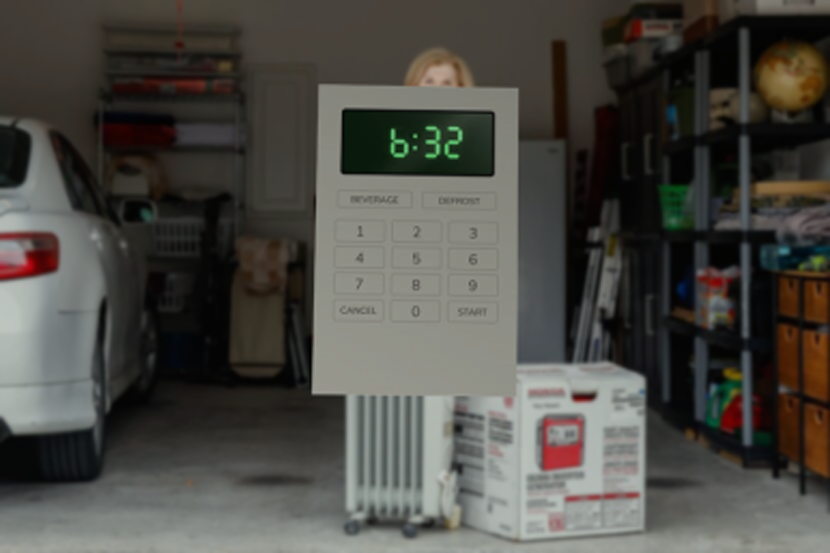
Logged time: 6,32
